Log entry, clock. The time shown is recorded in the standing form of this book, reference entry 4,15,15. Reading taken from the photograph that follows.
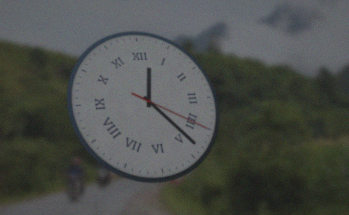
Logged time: 12,23,20
